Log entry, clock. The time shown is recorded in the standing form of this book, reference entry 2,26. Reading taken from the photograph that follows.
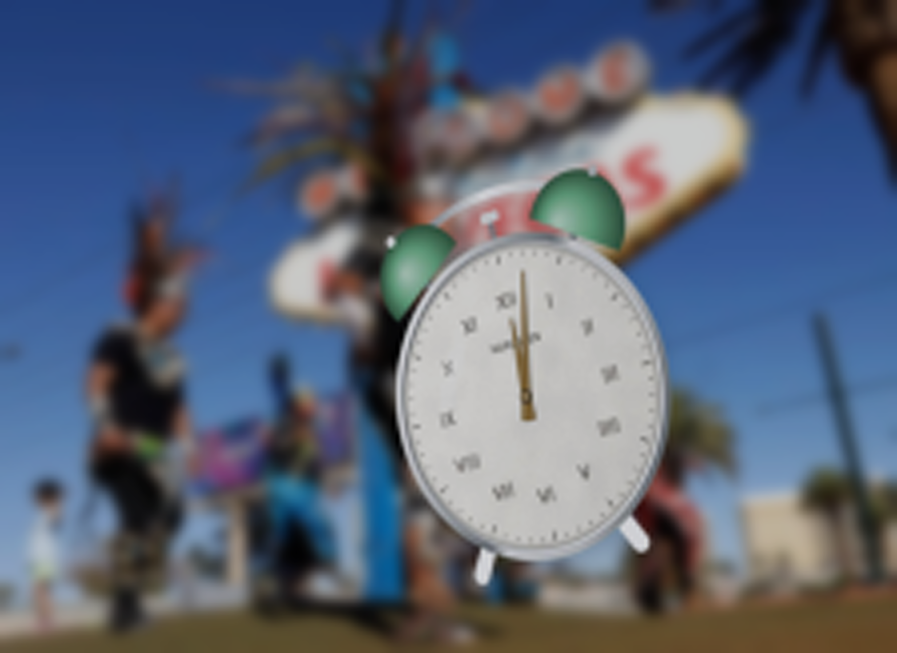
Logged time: 12,02
